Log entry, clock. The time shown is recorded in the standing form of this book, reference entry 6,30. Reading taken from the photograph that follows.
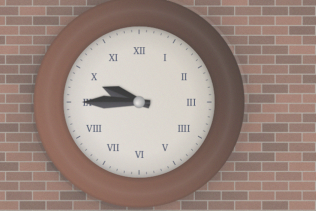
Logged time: 9,45
